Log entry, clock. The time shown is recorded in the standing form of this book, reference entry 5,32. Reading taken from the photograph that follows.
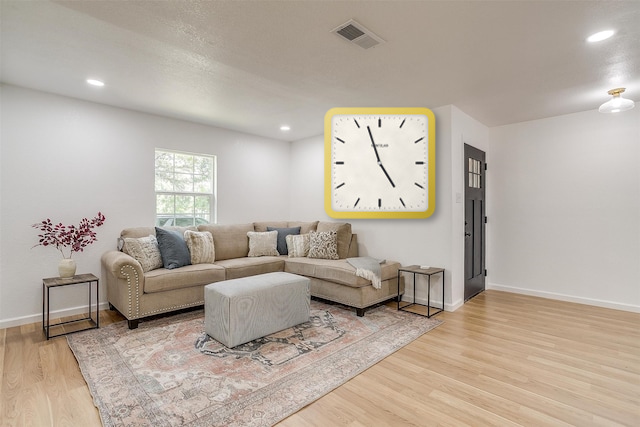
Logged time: 4,57
